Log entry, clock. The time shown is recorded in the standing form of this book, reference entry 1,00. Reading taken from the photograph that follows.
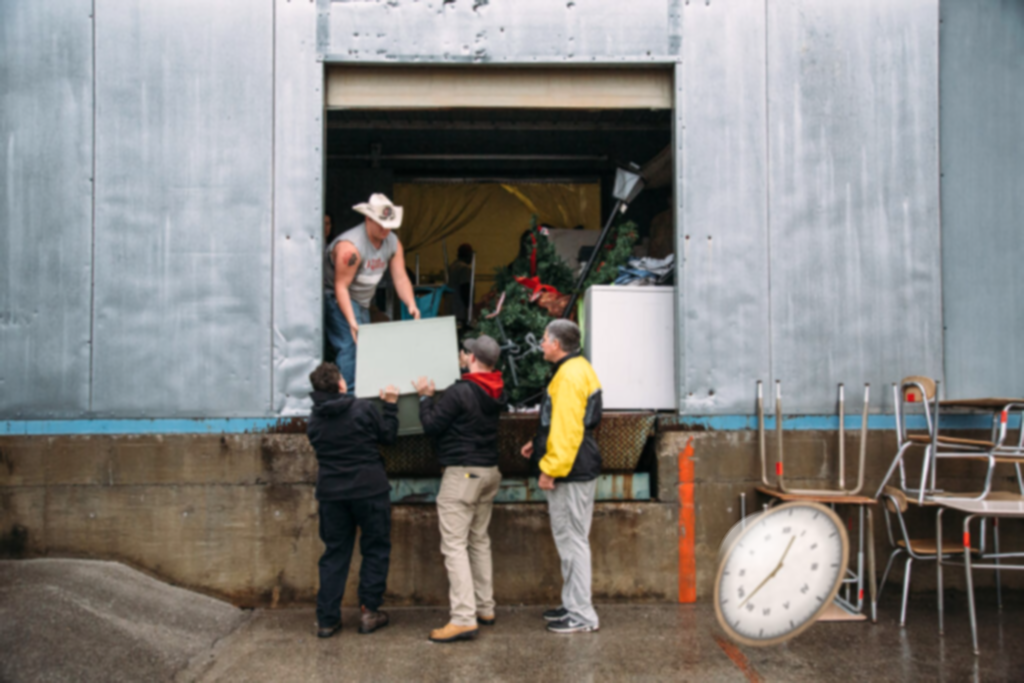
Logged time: 12,37
